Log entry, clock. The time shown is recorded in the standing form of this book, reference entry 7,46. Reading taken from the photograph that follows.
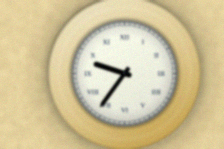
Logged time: 9,36
